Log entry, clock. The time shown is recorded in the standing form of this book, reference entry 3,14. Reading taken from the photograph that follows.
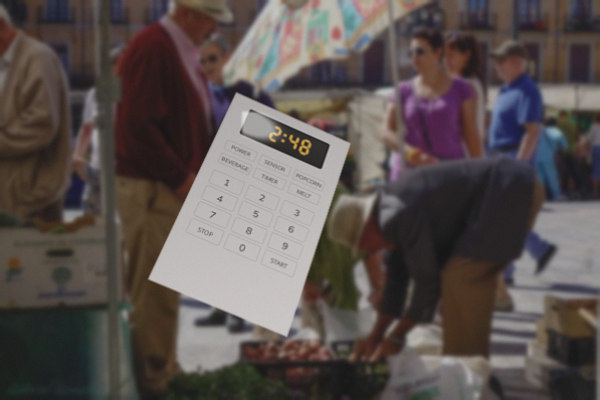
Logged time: 2,48
